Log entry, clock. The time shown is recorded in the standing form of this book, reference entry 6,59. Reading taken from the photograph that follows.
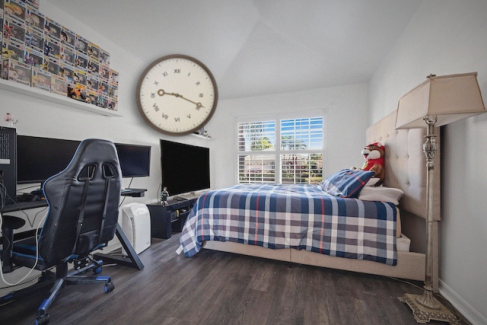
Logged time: 9,19
